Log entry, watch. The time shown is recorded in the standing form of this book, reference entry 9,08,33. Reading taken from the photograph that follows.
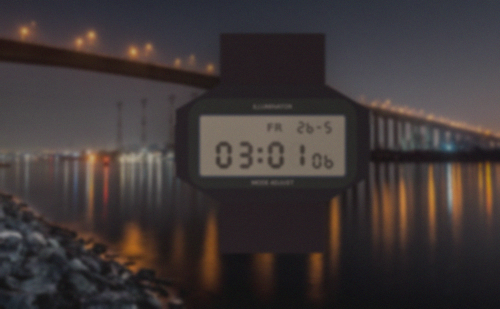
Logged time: 3,01,06
